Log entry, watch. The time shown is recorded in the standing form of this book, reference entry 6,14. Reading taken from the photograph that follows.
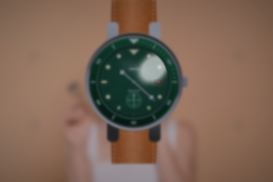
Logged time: 10,22
